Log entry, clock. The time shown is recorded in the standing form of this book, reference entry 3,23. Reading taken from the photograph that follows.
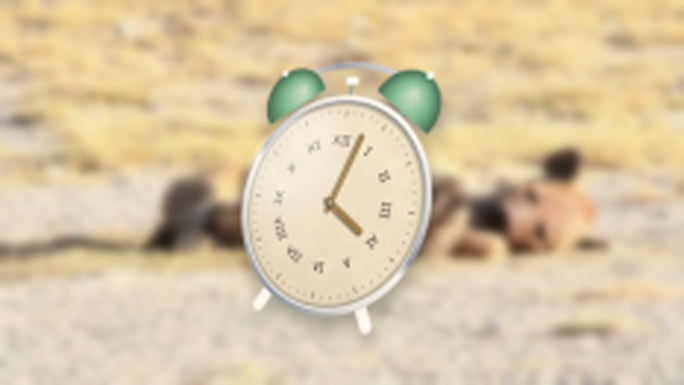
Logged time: 4,03
